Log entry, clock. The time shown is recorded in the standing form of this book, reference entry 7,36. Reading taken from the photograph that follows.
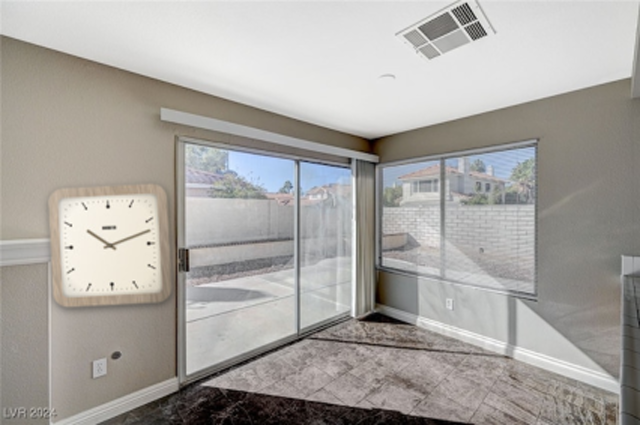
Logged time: 10,12
